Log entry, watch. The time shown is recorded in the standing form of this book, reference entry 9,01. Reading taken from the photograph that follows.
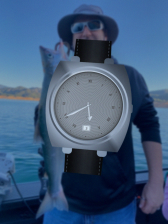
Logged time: 5,40
